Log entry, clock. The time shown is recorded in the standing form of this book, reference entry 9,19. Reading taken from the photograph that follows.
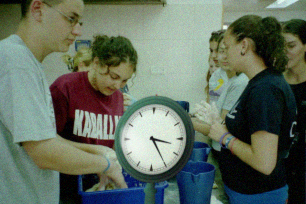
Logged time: 3,25
